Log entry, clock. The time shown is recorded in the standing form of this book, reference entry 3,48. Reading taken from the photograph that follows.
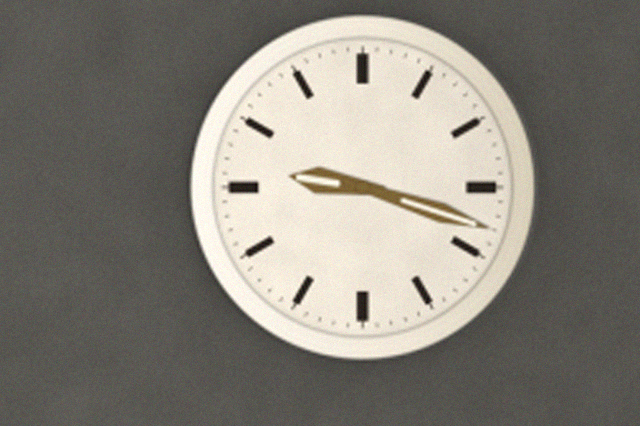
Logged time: 9,18
